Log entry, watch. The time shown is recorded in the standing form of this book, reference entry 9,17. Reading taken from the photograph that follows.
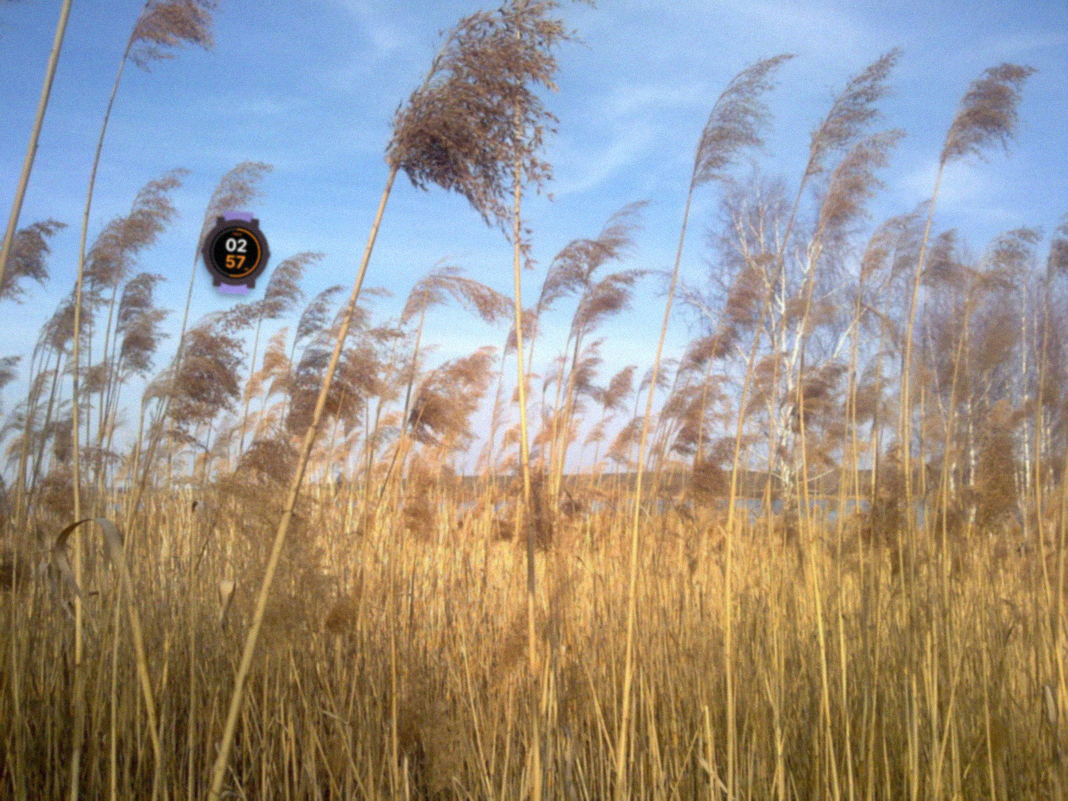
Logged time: 2,57
